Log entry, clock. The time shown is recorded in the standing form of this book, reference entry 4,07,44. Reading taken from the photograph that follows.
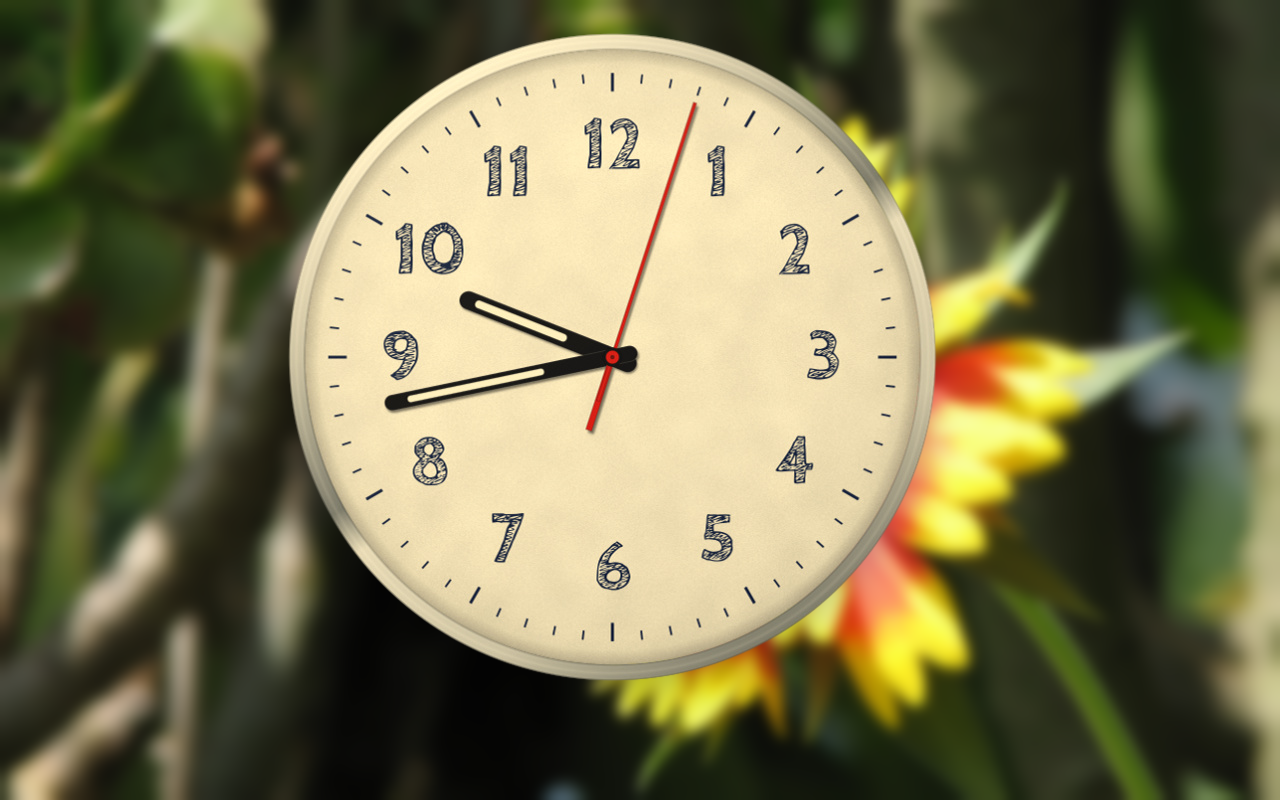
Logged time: 9,43,03
